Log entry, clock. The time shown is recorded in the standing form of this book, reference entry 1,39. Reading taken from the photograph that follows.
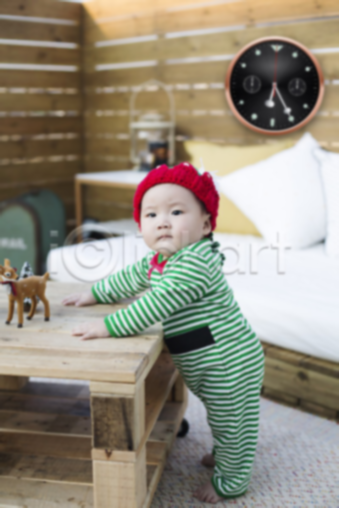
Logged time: 6,25
